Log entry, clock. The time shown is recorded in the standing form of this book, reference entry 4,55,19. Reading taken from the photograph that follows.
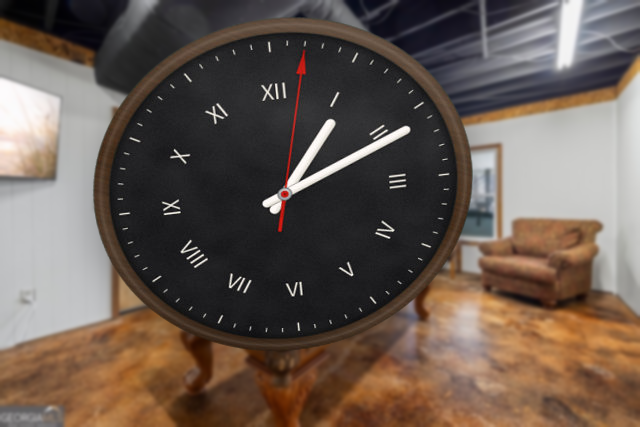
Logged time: 1,11,02
